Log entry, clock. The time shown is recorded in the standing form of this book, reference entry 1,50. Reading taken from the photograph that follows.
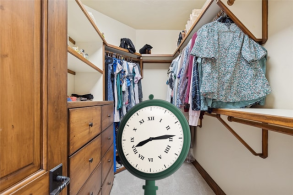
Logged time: 8,14
